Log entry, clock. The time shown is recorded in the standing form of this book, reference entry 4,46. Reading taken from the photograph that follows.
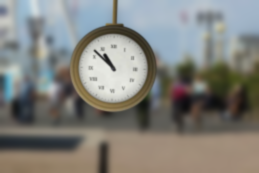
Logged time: 10,52
